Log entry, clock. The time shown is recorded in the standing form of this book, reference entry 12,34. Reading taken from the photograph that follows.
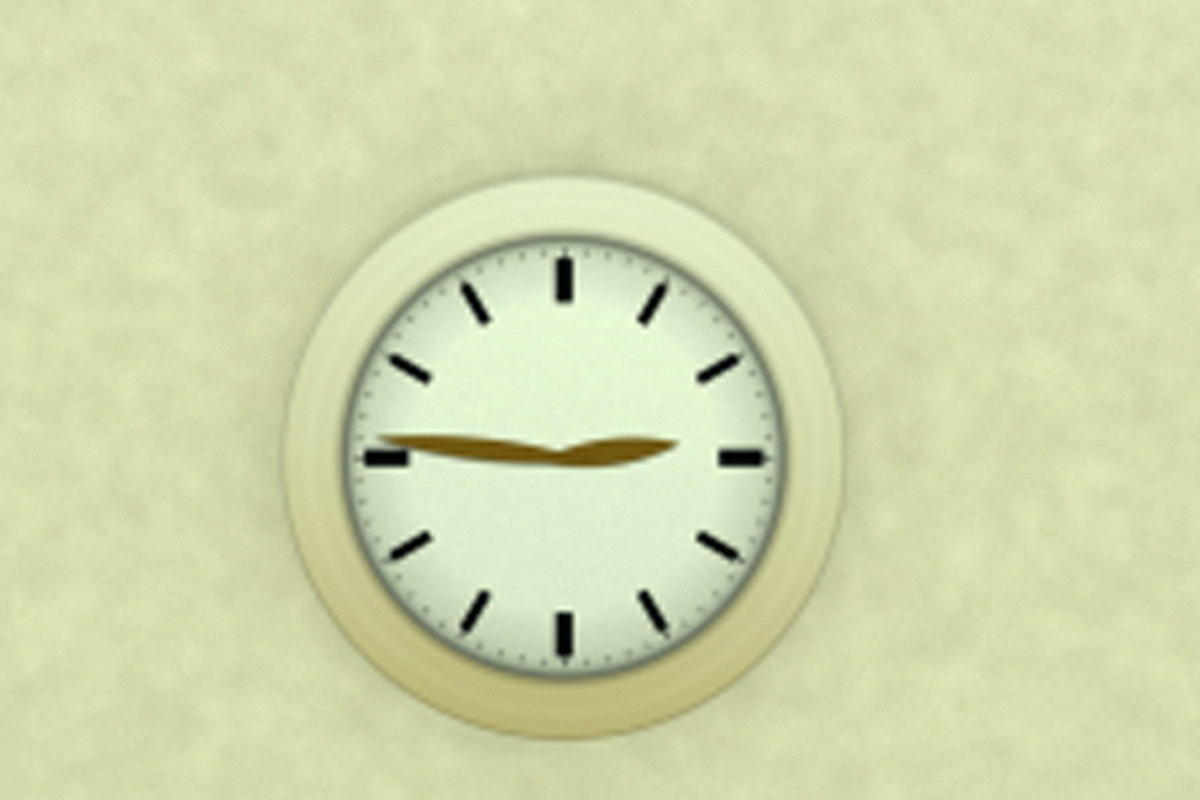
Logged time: 2,46
